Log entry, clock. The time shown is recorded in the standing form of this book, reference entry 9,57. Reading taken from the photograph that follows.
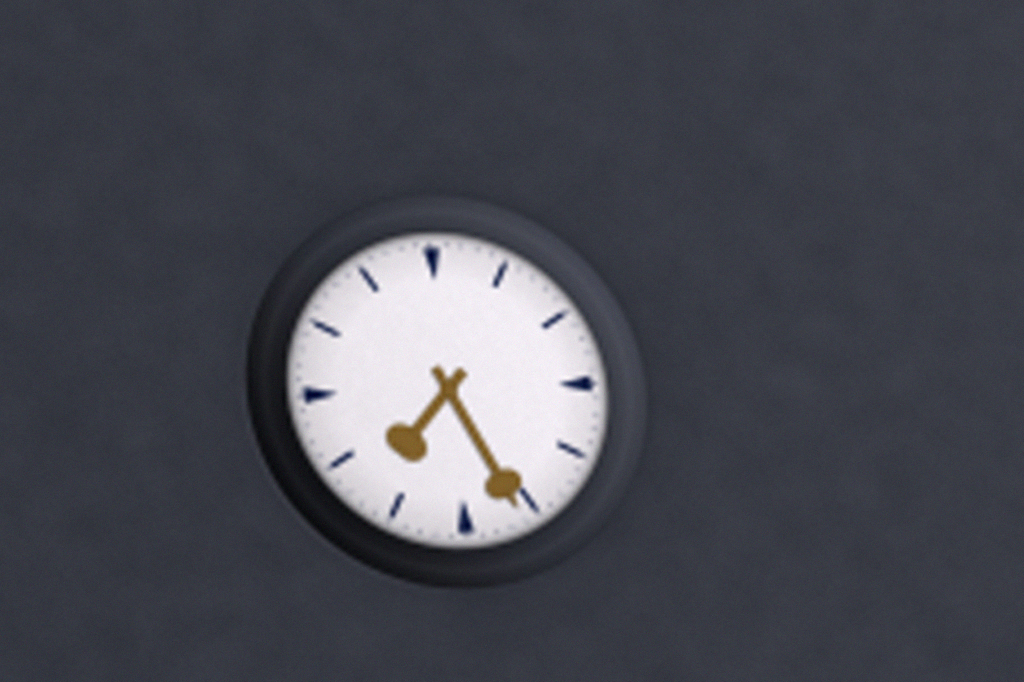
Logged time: 7,26
